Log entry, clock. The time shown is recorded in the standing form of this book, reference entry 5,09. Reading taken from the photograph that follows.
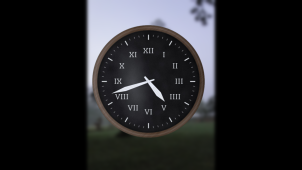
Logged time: 4,42
